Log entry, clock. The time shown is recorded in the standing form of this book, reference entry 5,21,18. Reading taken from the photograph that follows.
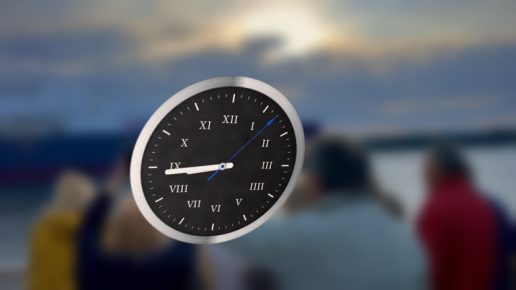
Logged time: 8,44,07
